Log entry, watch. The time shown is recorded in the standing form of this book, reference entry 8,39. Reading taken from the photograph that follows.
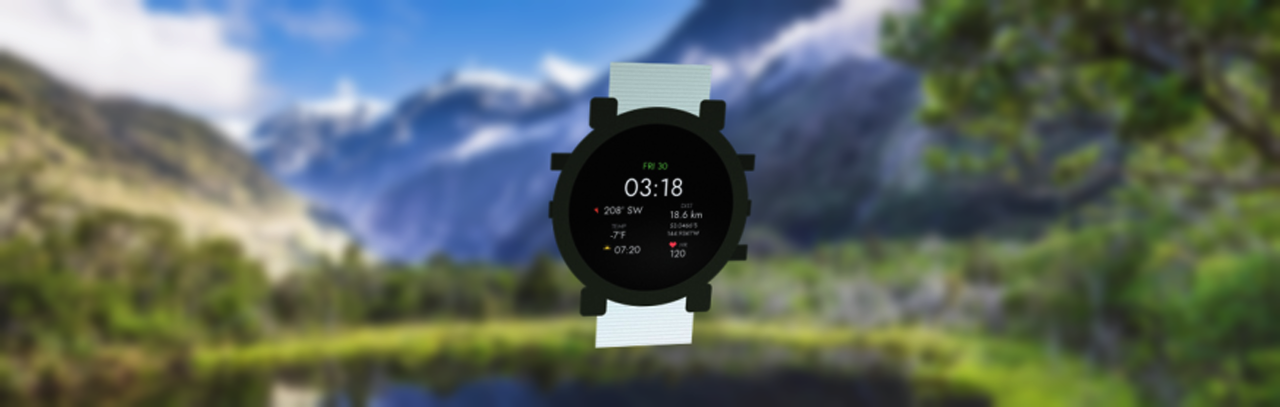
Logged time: 3,18
